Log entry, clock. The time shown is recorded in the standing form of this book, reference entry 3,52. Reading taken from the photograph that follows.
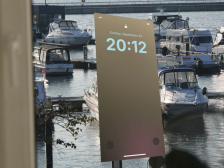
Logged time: 20,12
